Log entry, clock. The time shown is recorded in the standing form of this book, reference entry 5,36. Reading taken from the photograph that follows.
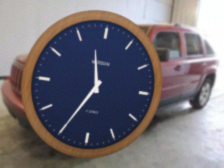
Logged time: 11,35
